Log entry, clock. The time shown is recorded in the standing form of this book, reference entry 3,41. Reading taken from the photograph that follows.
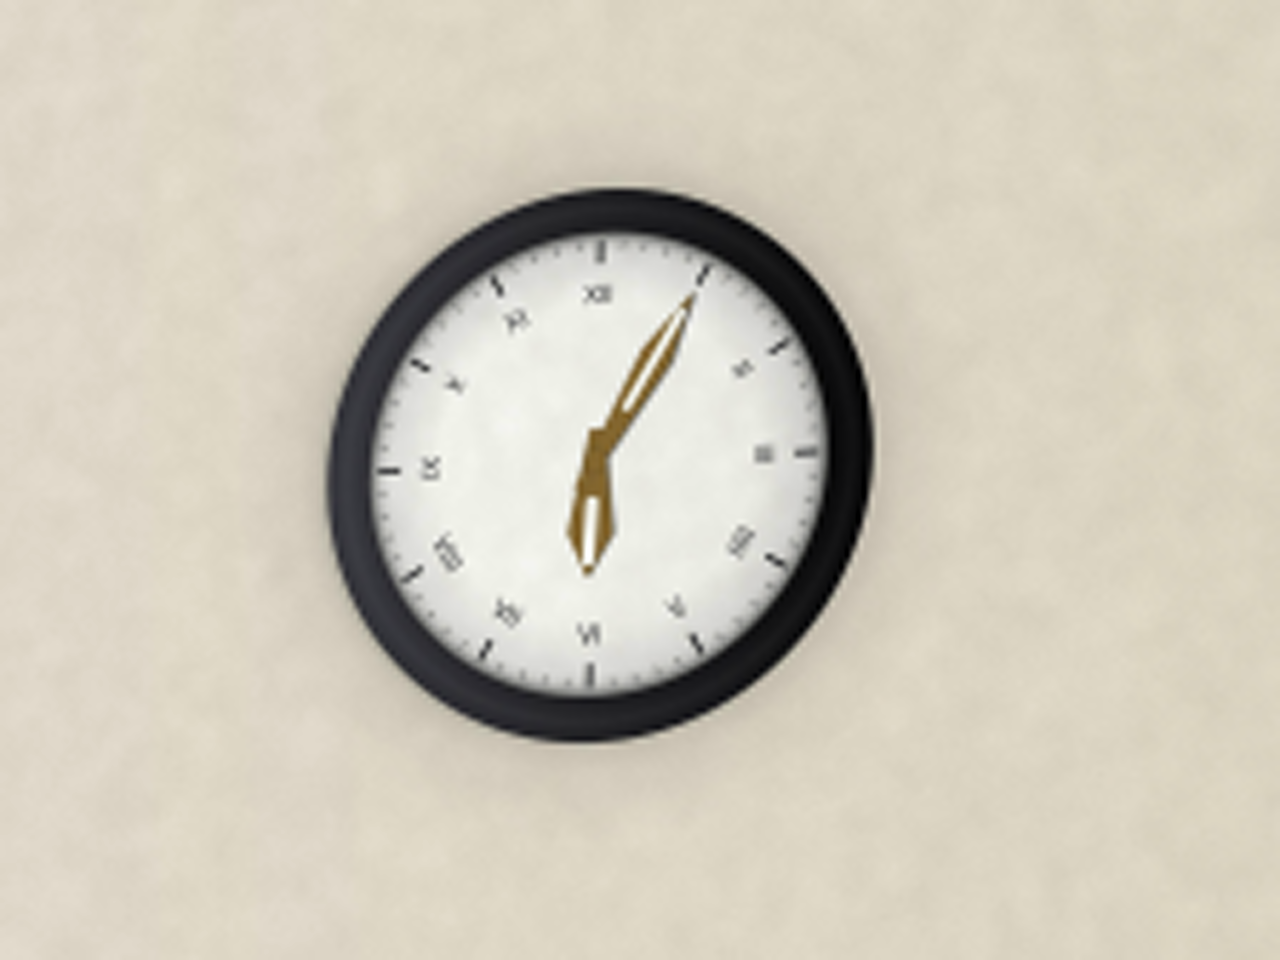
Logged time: 6,05
